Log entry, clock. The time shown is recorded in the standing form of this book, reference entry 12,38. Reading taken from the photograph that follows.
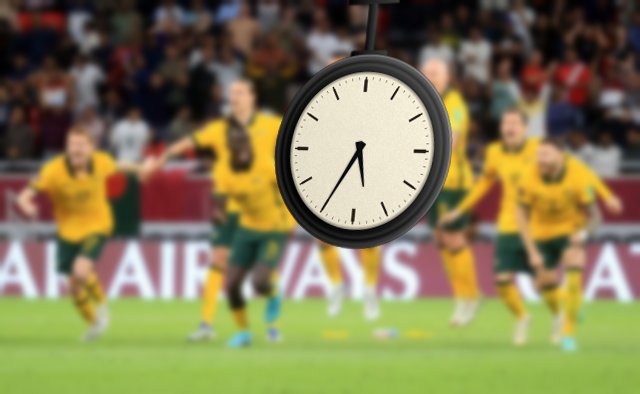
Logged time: 5,35
